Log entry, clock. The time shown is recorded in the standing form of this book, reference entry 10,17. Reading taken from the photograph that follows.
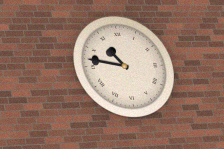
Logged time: 10,47
